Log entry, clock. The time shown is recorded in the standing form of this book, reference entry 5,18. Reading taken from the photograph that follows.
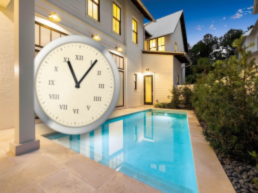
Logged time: 11,06
